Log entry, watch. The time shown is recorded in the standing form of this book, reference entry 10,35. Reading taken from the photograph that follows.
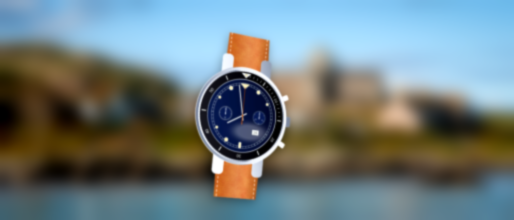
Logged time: 7,58
